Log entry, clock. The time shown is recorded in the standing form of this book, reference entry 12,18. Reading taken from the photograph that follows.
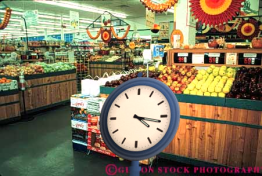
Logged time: 4,17
